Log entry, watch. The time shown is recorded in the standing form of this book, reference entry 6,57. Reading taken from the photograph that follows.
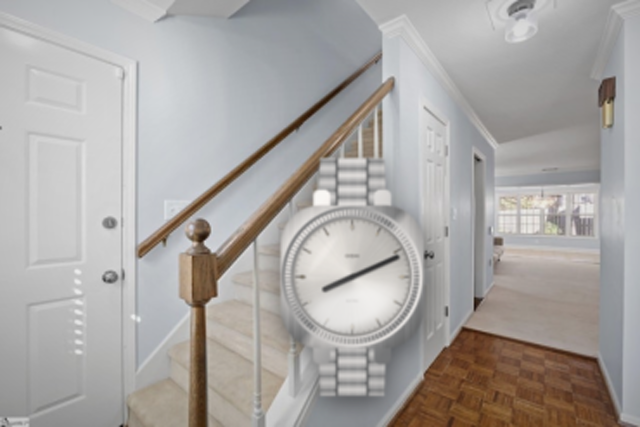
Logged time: 8,11
